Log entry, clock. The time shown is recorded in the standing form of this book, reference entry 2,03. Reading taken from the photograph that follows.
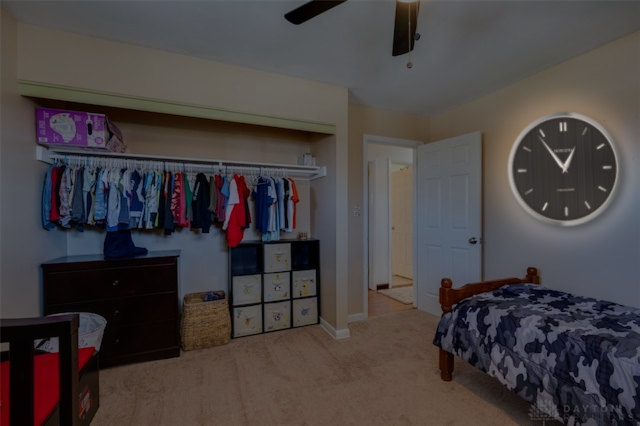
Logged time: 12,54
